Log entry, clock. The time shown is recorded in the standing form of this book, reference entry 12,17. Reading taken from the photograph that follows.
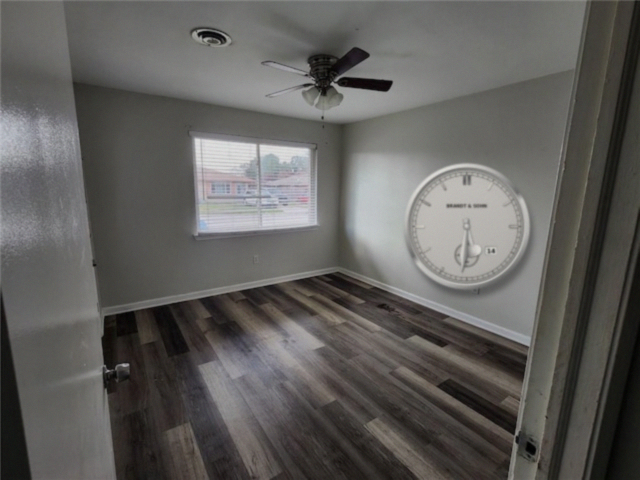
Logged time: 5,31
